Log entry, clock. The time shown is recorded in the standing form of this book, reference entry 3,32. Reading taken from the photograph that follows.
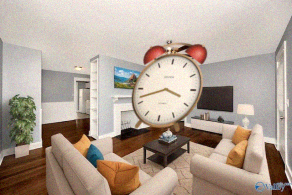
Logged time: 3,42
